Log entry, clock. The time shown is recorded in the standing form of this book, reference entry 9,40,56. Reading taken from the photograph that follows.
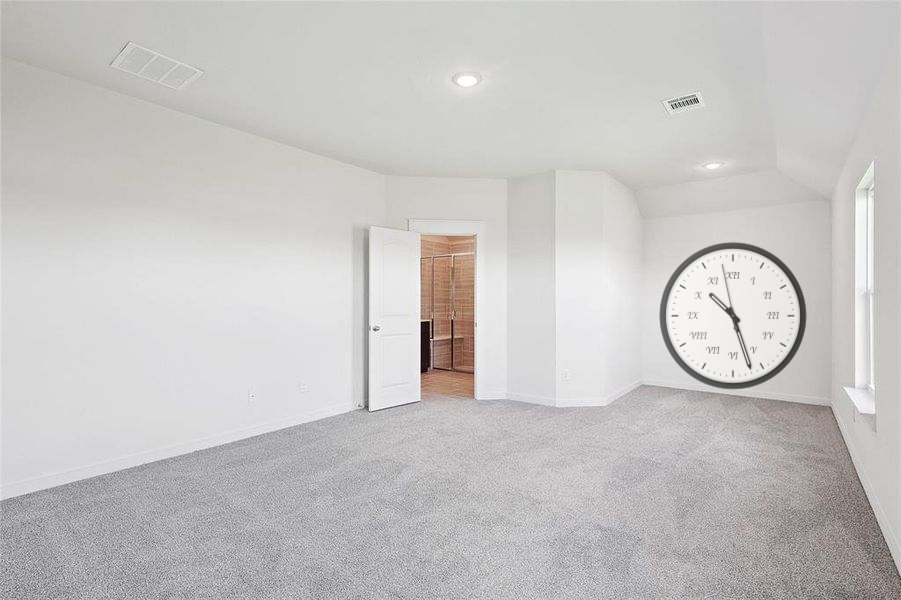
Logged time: 10,26,58
